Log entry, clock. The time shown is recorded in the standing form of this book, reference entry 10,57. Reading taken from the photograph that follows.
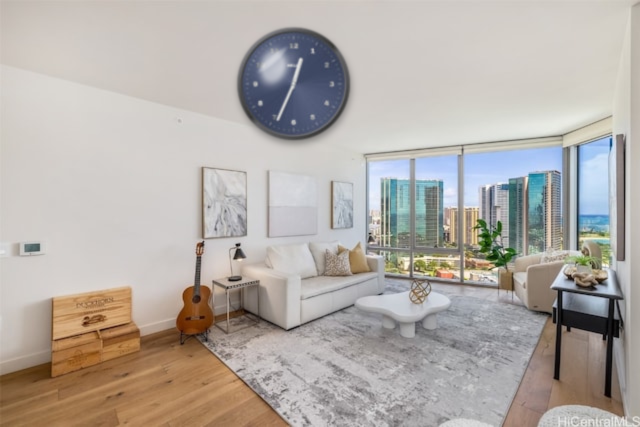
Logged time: 12,34
